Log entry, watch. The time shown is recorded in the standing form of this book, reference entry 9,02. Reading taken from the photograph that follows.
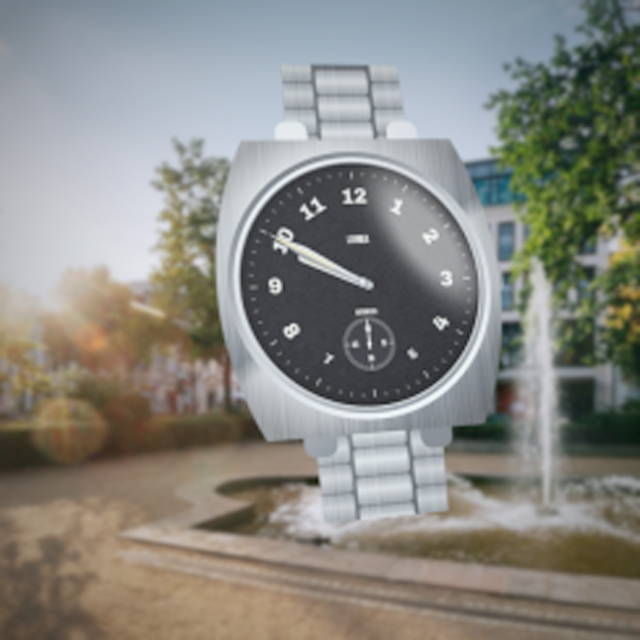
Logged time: 9,50
